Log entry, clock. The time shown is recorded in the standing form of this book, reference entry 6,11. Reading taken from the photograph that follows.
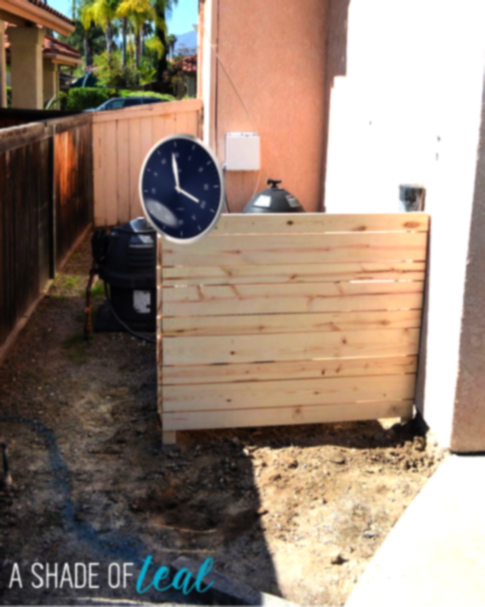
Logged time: 3,59
